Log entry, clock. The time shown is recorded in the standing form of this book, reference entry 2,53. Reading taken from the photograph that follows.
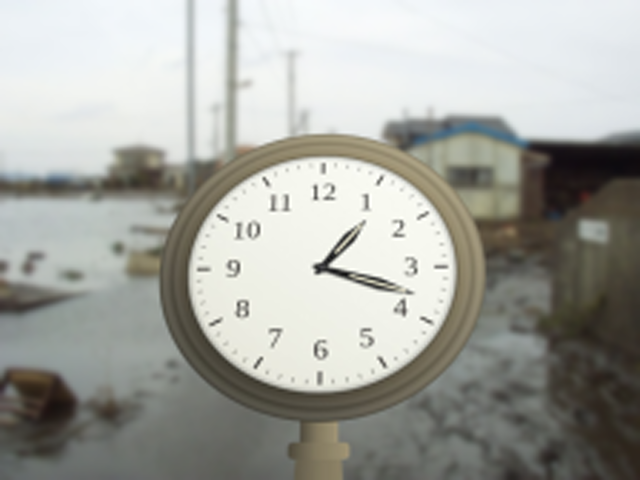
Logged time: 1,18
